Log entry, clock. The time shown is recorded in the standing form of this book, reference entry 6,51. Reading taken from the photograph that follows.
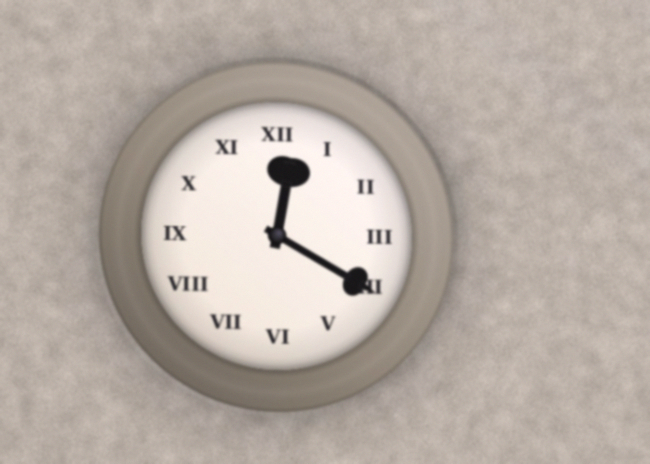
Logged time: 12,20
